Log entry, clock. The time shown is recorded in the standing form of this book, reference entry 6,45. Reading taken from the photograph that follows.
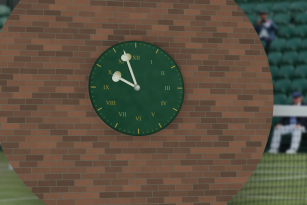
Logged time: 9,57
